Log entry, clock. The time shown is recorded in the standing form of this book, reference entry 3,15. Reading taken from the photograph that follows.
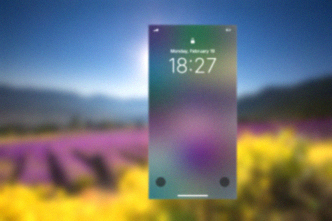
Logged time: 18,27
